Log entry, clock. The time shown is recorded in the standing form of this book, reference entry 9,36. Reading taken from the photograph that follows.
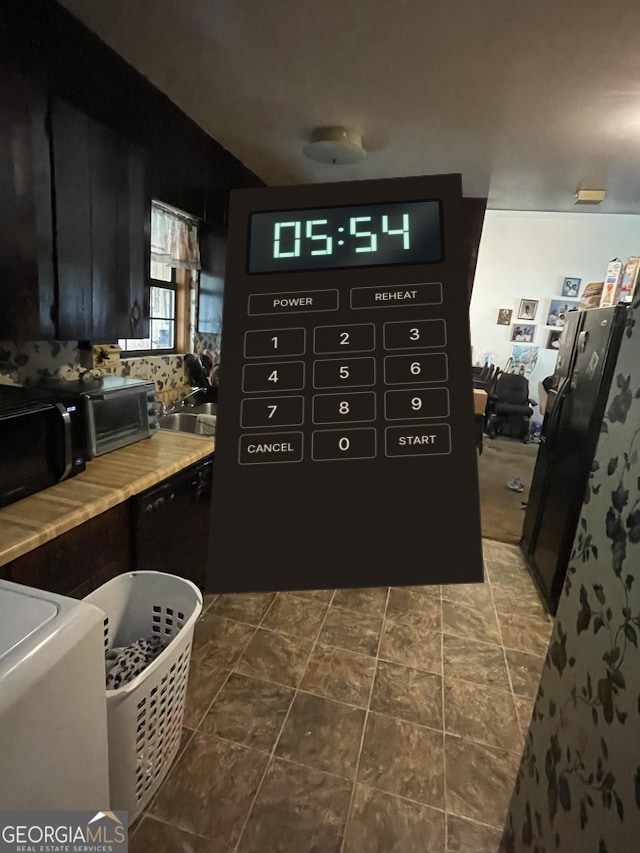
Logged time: 5,54
